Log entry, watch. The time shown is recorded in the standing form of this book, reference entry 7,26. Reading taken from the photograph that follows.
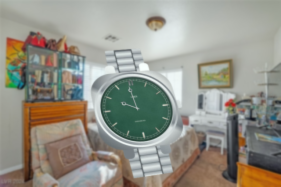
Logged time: 9,59
